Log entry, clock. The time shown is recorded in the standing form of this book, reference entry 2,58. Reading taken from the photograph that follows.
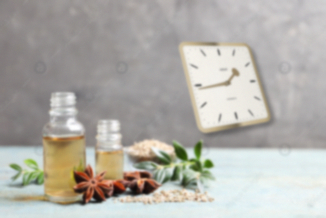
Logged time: 1,44
